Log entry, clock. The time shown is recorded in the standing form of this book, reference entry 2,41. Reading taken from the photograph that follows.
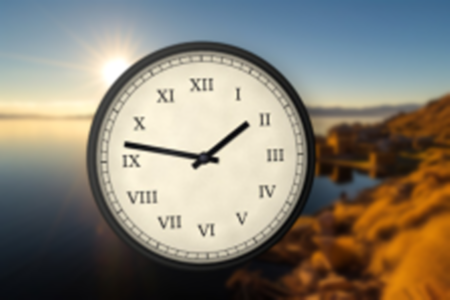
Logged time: 1,47
